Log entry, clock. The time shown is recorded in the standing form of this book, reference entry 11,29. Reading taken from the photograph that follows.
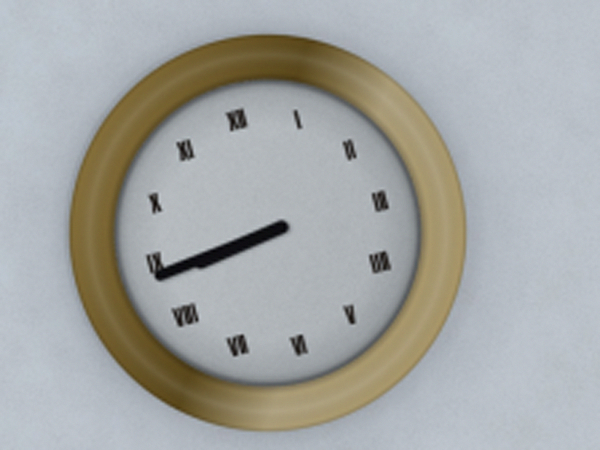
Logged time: 8,44
